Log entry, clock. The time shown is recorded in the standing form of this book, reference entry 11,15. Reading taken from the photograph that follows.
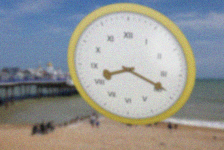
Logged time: 8,19
